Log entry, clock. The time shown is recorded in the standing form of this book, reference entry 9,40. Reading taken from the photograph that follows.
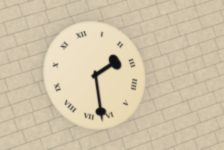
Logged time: 2,32
